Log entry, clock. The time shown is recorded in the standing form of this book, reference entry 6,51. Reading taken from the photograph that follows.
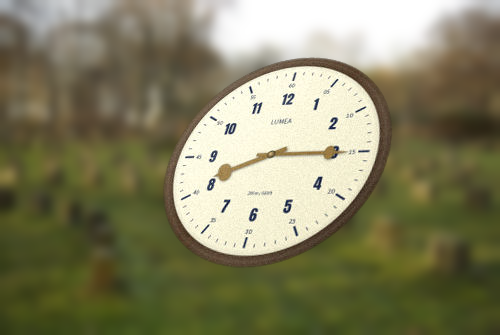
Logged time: 8,15
